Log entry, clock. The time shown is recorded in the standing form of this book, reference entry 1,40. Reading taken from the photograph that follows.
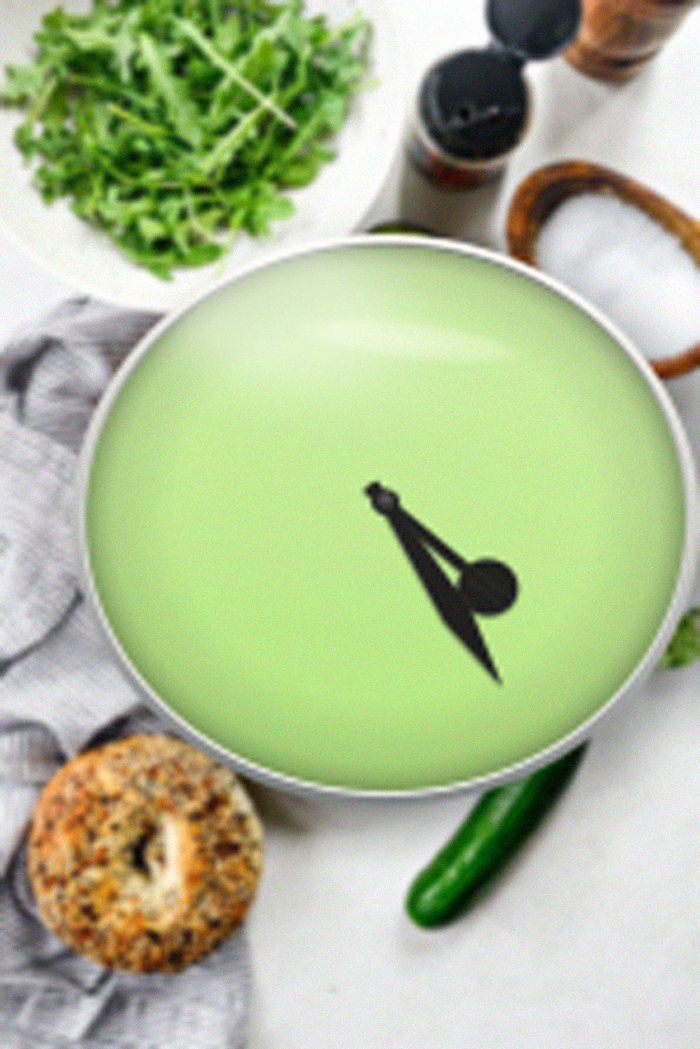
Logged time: 4,25
